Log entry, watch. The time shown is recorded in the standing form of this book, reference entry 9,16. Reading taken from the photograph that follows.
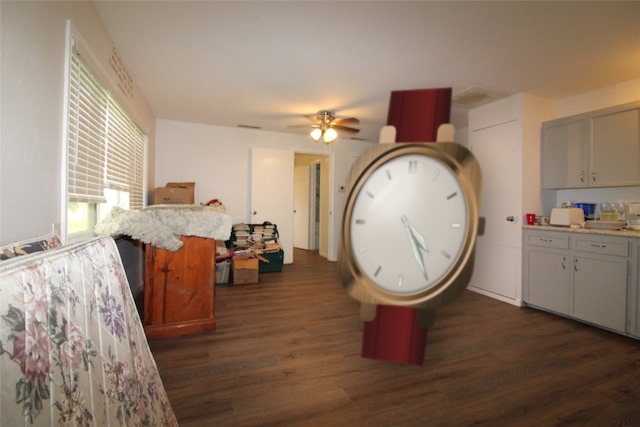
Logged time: 4,25
